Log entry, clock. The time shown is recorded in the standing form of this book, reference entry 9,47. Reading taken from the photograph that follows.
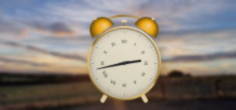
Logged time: 2,43
